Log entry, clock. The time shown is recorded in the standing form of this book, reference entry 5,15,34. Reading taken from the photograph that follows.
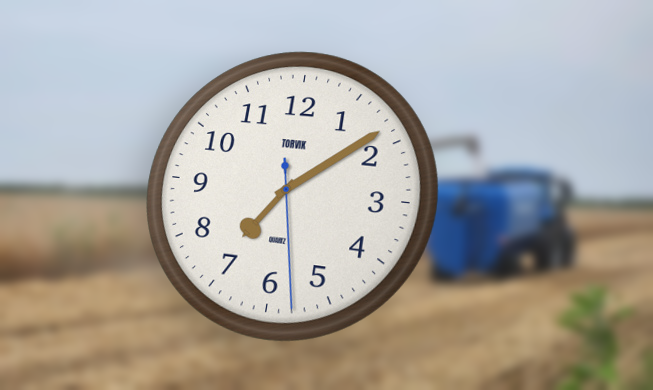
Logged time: 7,08,28
